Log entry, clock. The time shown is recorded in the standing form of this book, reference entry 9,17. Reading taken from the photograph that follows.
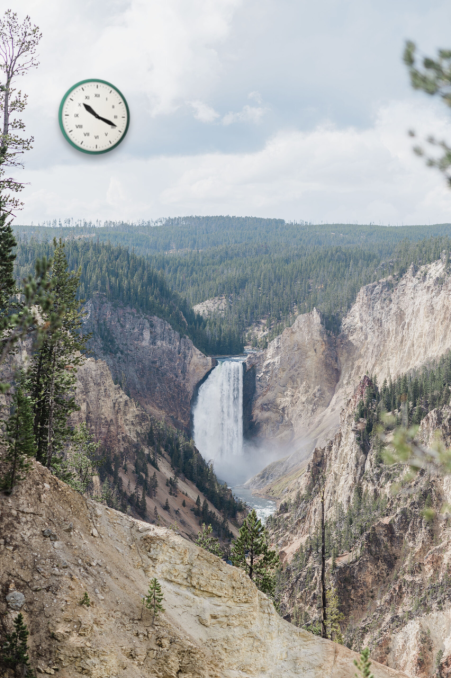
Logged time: 10,19
